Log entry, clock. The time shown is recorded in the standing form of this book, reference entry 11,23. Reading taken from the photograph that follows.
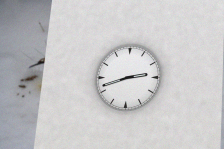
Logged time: 2,42
